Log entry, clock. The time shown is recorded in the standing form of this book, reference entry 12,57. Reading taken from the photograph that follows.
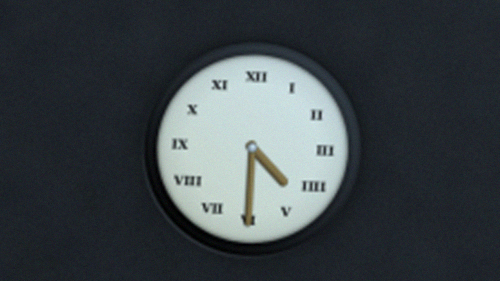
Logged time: 4,30
